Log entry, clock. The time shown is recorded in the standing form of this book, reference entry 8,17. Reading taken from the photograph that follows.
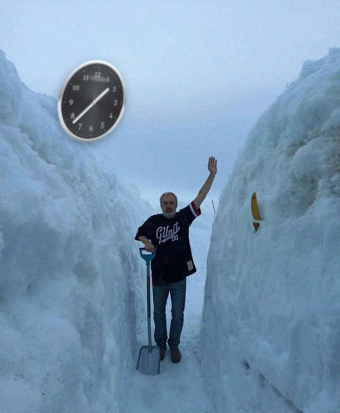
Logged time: 1,38
